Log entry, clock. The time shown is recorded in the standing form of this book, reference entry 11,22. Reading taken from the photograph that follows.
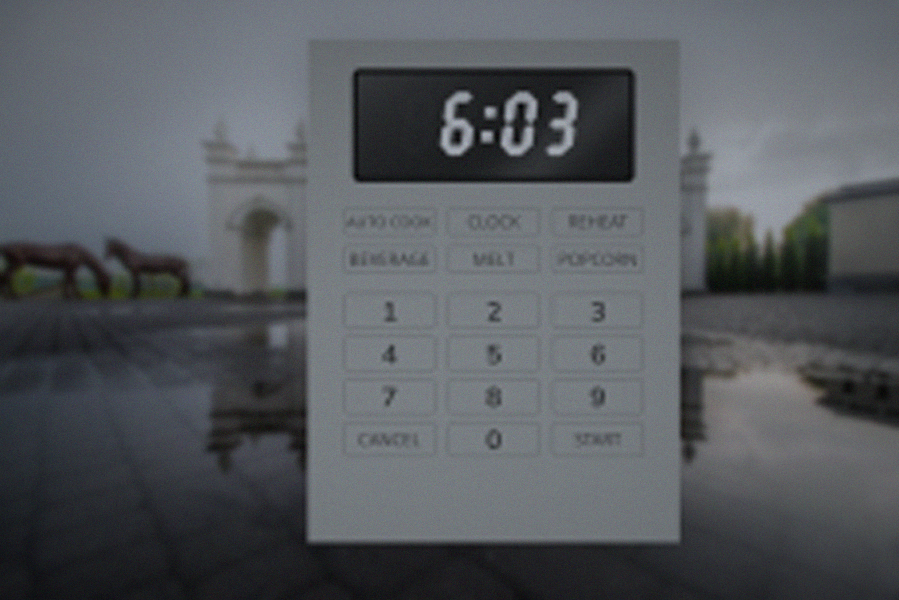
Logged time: 6,03
